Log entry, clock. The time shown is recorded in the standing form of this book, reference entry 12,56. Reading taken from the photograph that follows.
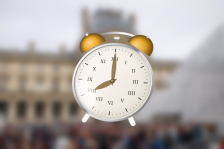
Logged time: 8,00
